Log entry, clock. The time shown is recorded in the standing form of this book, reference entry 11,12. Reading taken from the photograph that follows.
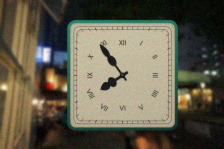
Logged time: 7,54
